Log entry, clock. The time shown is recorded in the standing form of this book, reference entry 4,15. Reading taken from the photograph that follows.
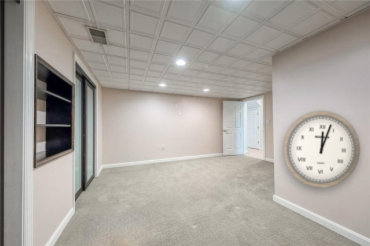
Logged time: 12,03
